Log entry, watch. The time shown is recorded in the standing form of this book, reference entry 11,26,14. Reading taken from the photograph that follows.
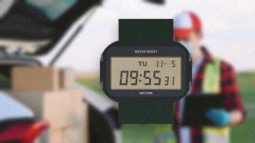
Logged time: 9,55,31
